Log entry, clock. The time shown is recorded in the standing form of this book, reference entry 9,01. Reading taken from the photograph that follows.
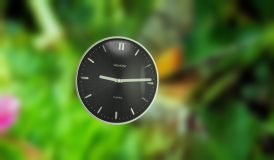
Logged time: 9,14
